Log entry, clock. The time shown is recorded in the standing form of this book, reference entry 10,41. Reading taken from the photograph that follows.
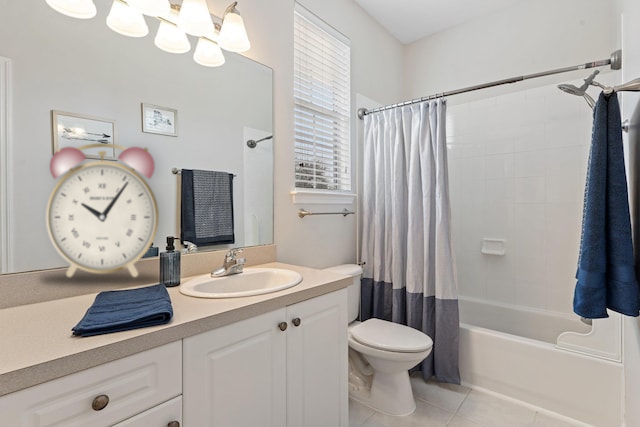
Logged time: 10,06
